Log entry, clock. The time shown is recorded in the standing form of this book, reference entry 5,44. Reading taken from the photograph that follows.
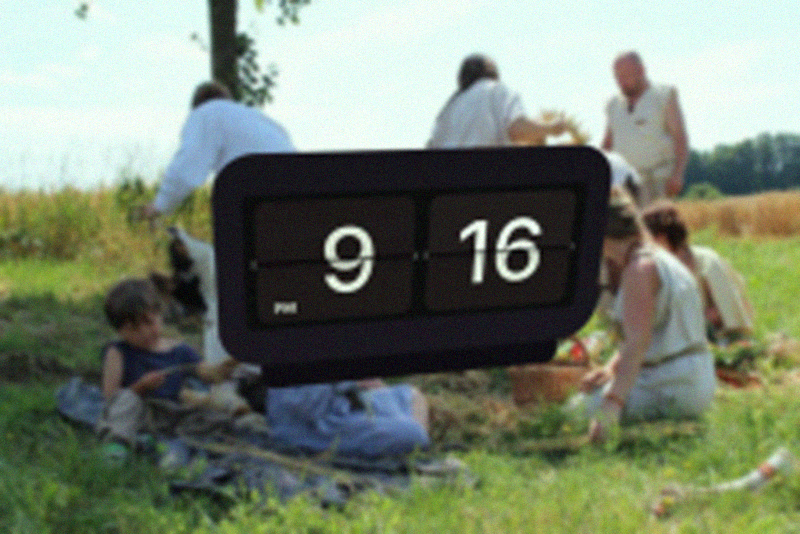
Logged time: 9,16
